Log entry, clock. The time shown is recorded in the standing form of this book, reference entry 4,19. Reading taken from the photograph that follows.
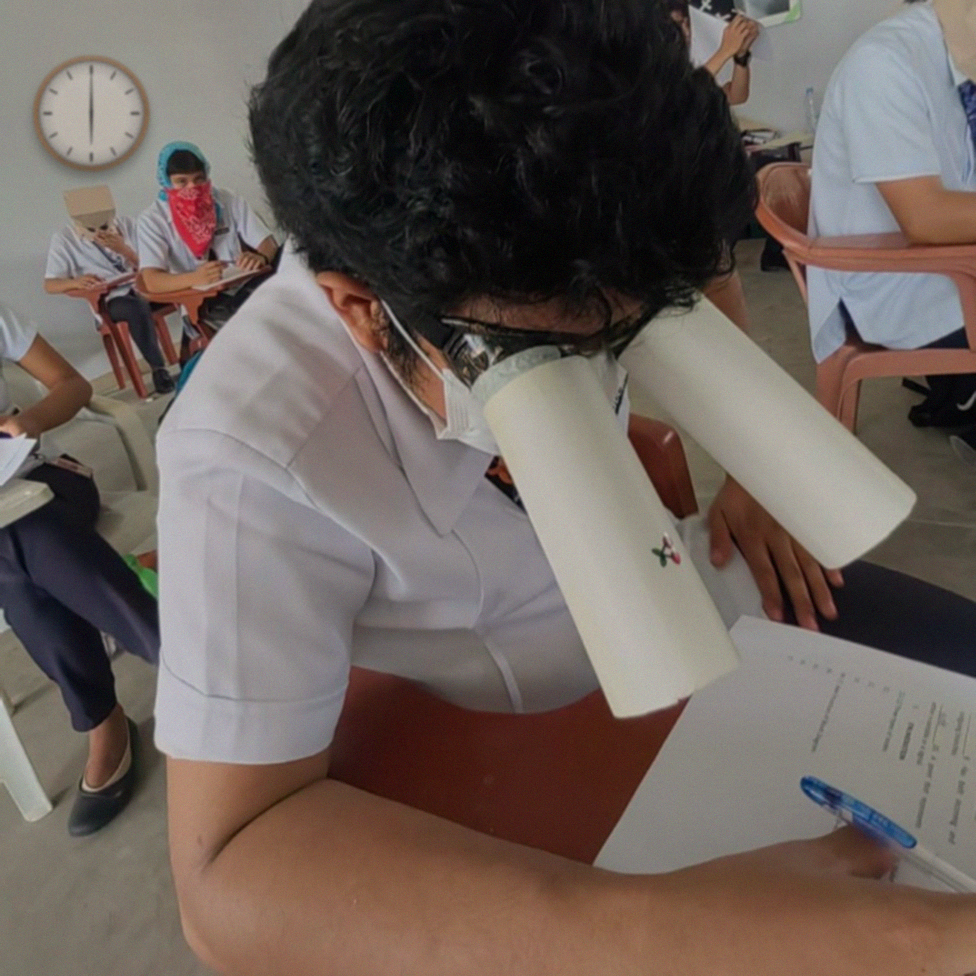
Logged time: 6,00
